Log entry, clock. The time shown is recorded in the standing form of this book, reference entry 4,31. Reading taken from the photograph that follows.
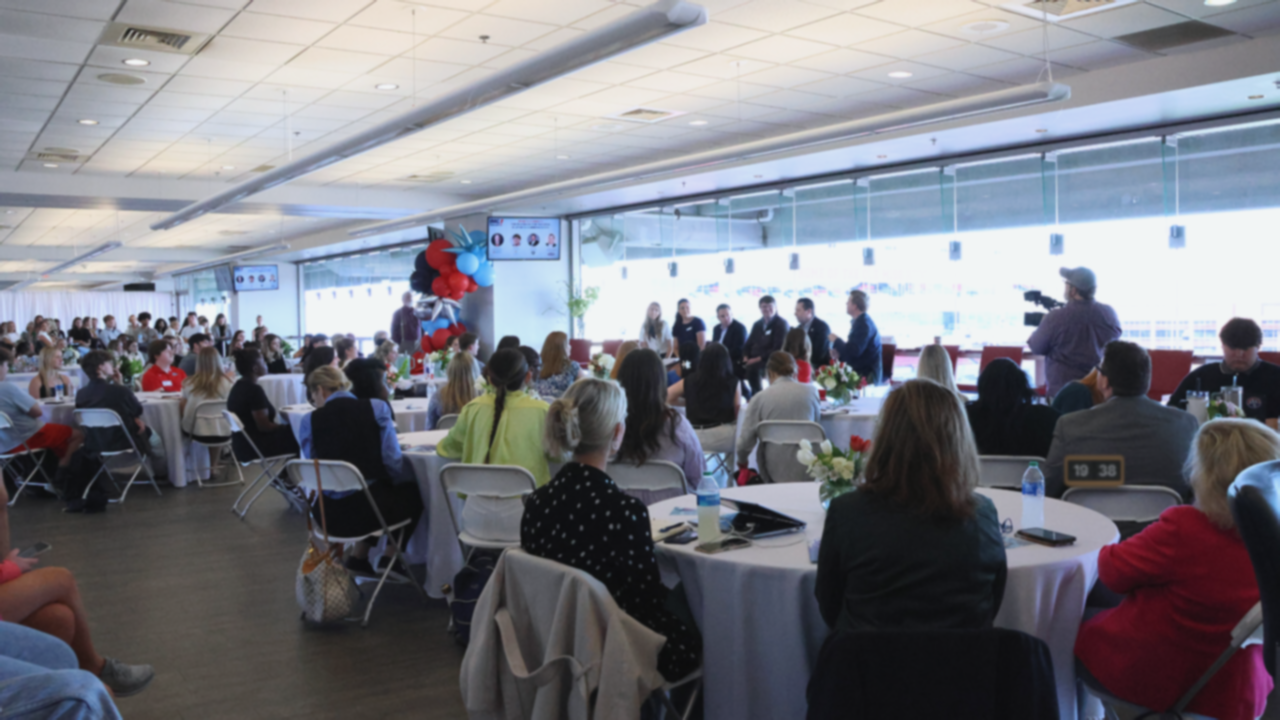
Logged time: 19,38
